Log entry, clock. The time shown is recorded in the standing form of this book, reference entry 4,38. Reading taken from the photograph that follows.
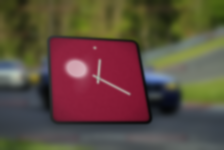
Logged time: 12,20
